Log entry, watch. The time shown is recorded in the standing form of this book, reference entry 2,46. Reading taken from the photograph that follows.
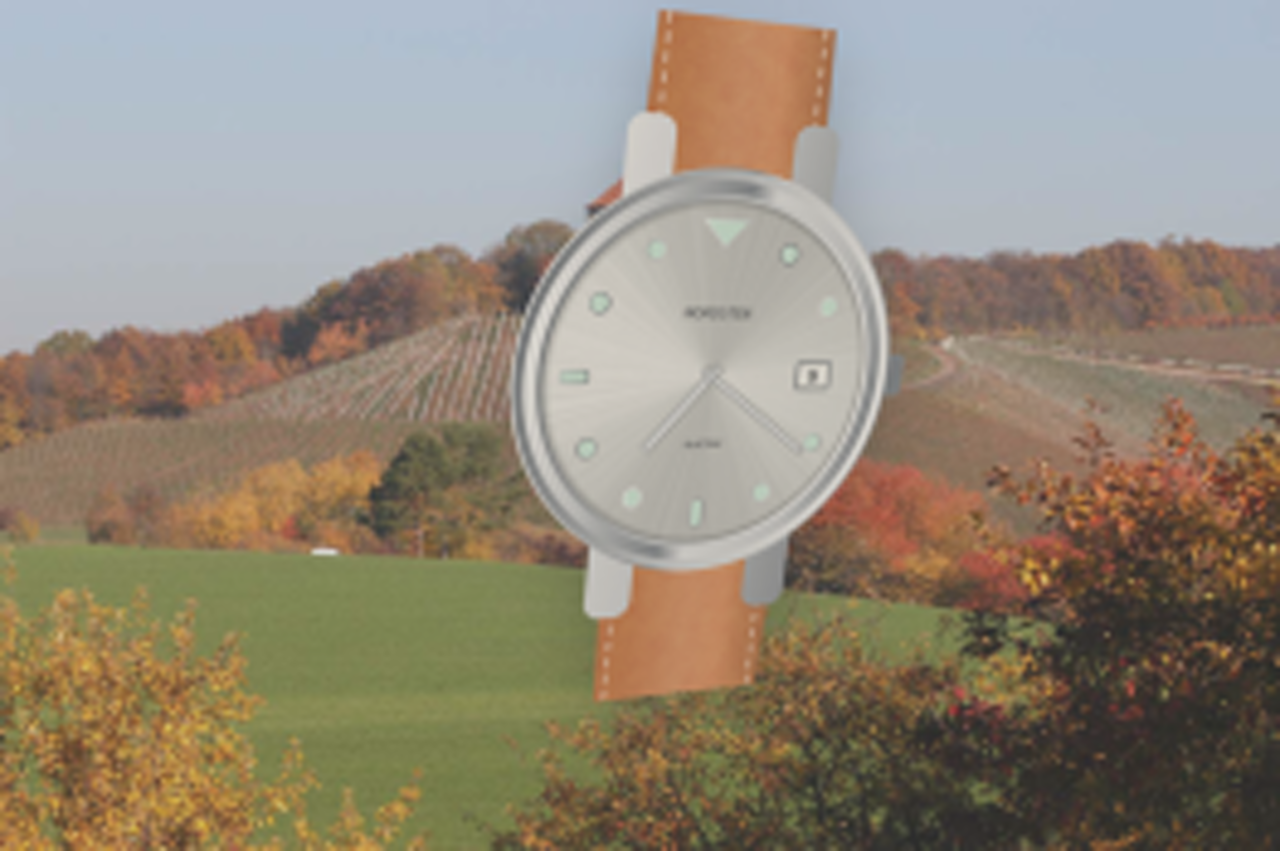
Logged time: 7,21
